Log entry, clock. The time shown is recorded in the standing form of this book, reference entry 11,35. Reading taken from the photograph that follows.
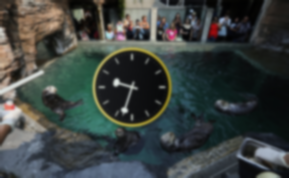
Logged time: 9,33
